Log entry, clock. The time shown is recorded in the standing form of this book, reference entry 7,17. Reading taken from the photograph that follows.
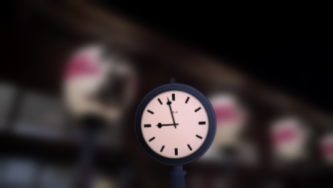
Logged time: 8,58
